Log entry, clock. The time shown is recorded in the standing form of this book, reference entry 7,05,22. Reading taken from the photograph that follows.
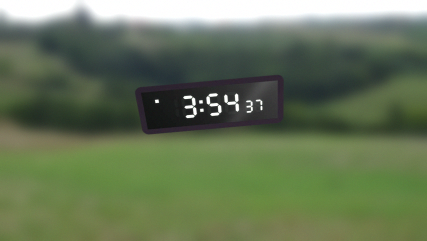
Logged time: 3,54,37
